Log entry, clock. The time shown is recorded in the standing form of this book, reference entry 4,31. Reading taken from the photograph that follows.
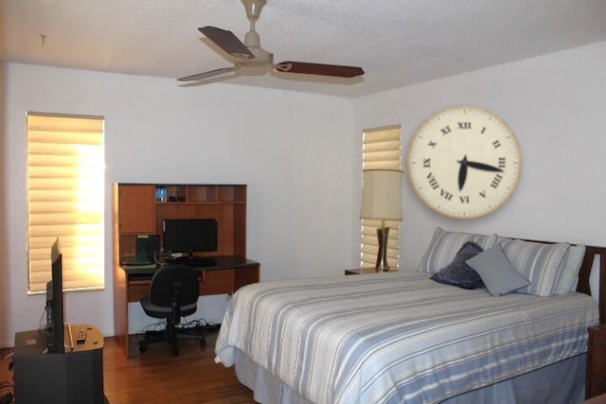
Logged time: 6,17
